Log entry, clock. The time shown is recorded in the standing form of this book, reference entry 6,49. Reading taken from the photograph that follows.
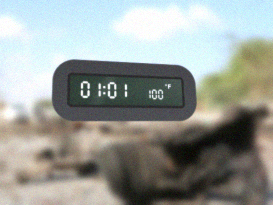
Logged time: 1,01
